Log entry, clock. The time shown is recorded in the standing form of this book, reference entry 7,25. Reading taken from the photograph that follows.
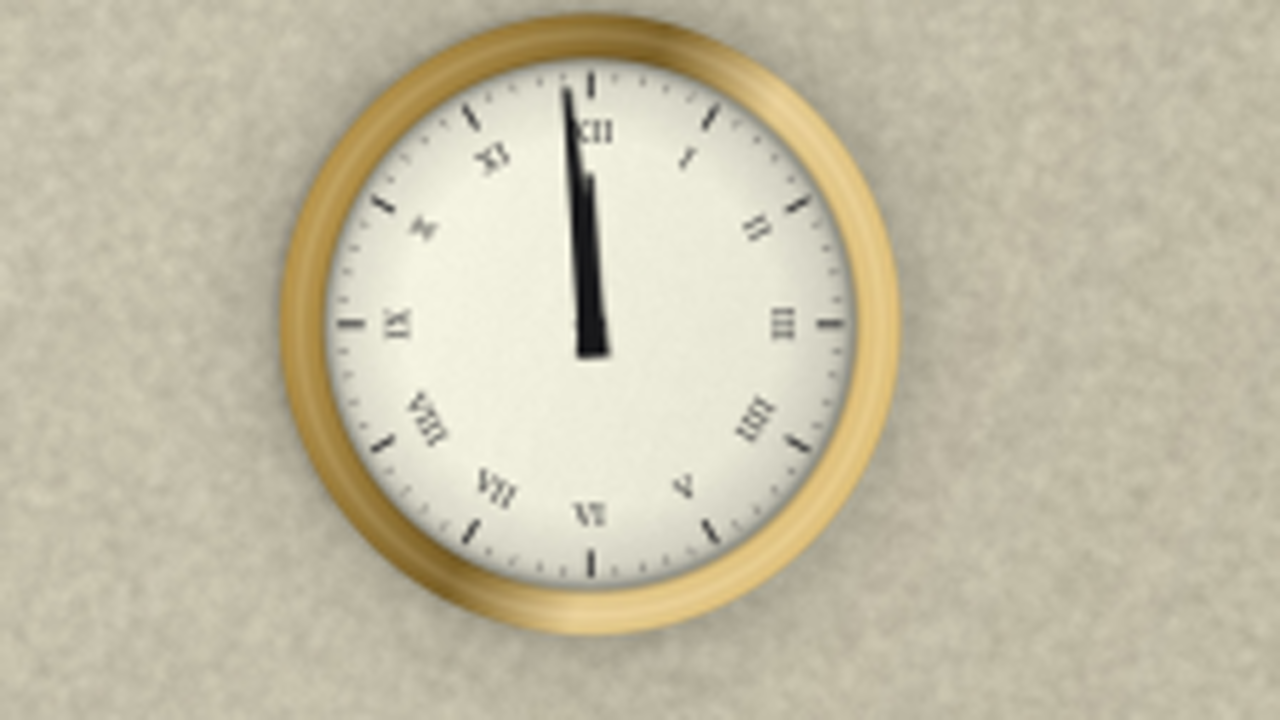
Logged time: 11,59
